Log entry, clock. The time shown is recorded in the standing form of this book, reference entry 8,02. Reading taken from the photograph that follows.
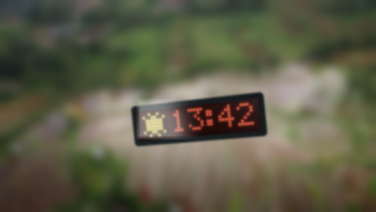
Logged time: 13,42
